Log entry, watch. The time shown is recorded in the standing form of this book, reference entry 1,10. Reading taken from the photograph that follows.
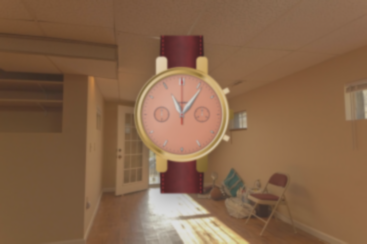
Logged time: 11,06
